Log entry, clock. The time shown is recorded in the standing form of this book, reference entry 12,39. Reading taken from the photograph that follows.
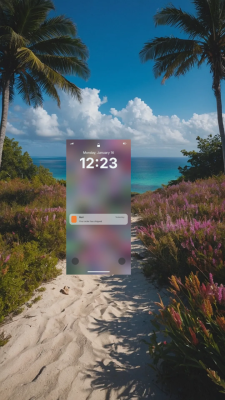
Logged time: 12,23
